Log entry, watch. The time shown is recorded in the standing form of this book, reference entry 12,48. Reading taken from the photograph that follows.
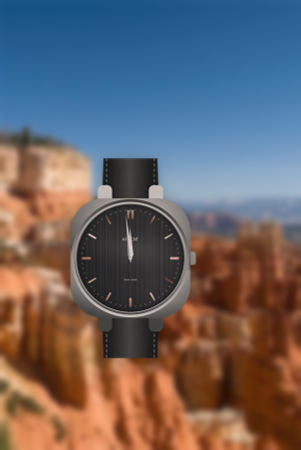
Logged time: 11,59
